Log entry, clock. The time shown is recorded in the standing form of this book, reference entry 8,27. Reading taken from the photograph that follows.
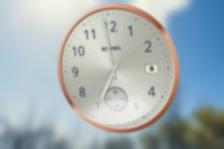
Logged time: 6,59
